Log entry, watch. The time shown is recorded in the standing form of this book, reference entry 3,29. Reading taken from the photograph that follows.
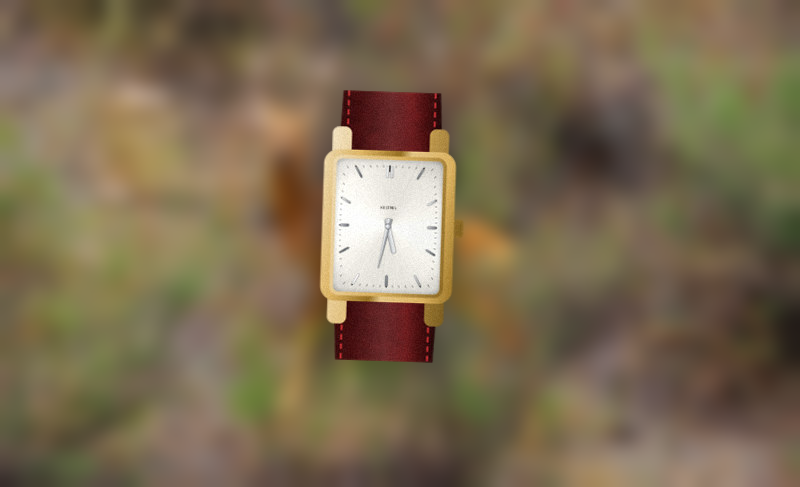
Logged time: 5,32
